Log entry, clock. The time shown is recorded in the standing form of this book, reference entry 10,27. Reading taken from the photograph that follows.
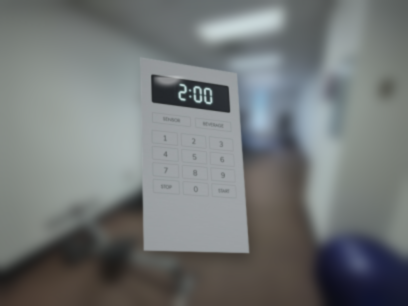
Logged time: 2,00
